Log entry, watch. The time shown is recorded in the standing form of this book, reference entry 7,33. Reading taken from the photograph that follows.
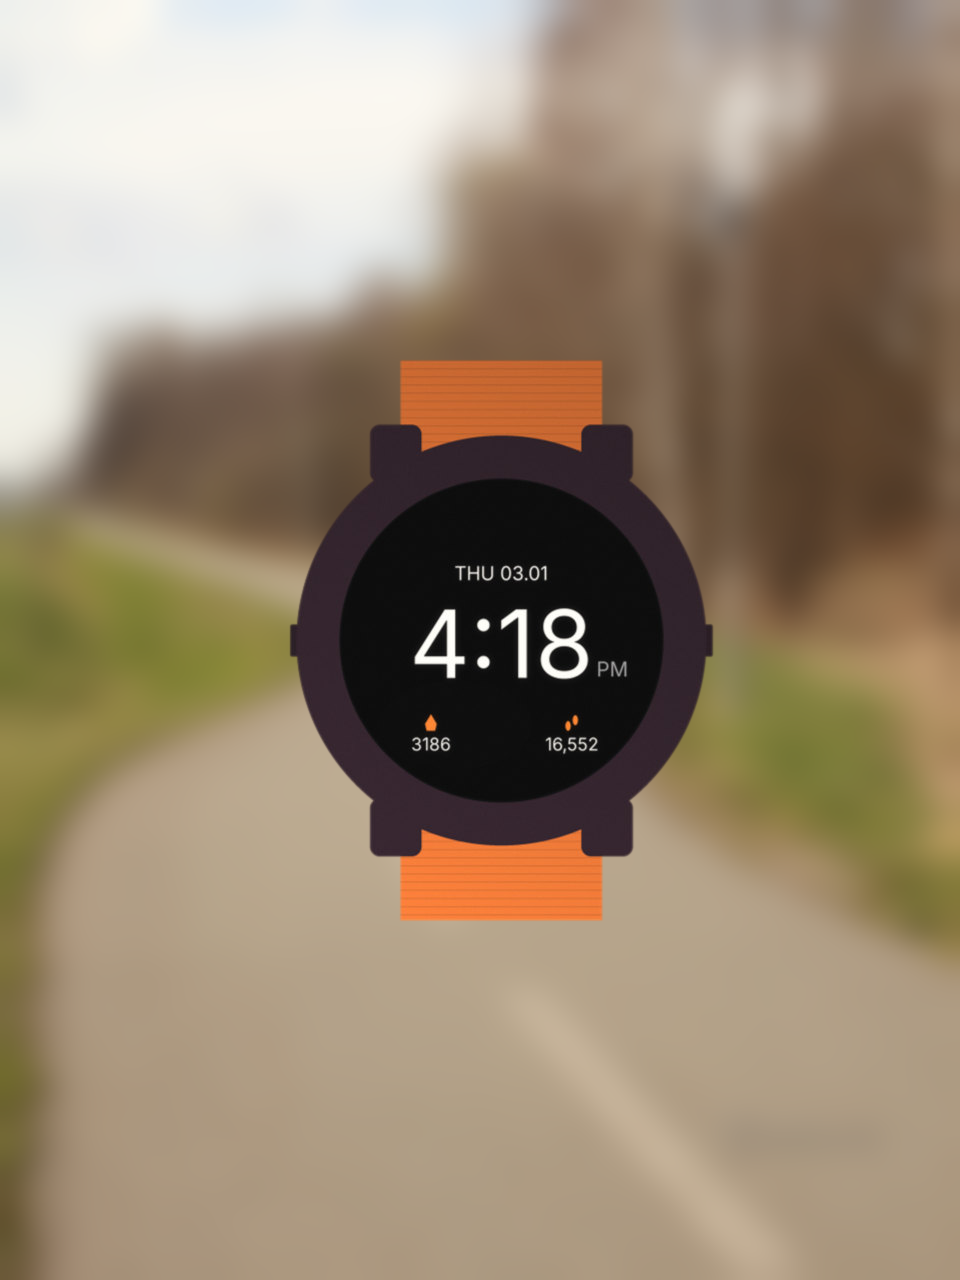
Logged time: 4,18
